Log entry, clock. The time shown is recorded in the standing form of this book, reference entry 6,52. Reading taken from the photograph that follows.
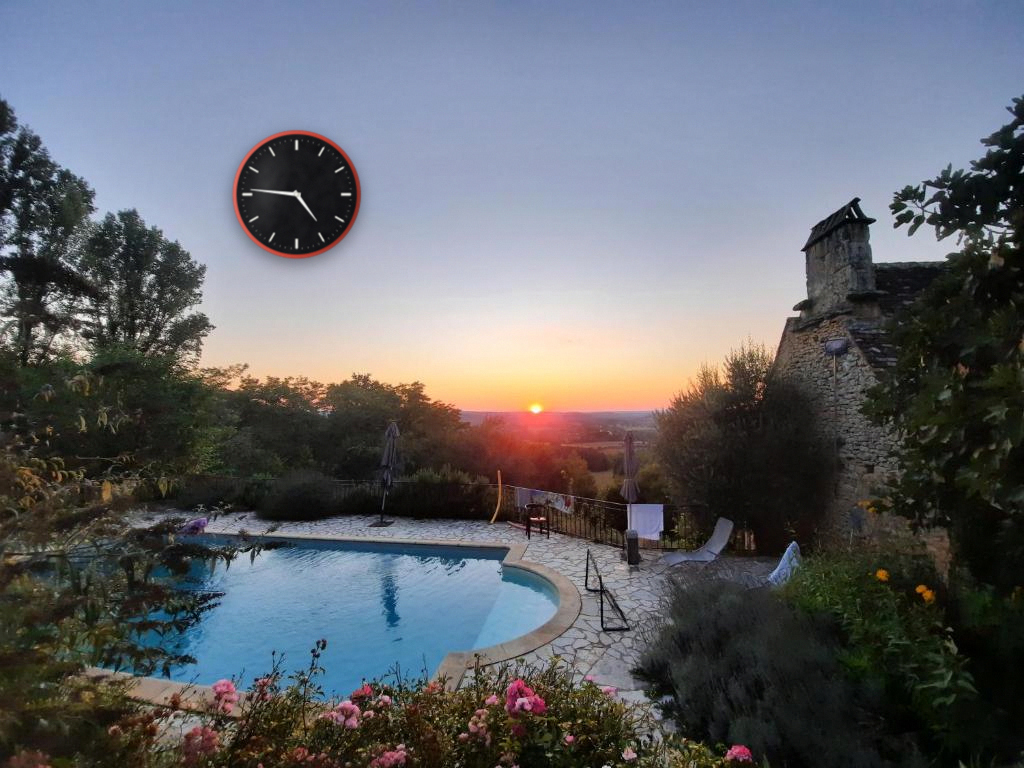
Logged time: 4,46
